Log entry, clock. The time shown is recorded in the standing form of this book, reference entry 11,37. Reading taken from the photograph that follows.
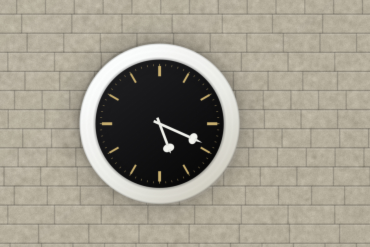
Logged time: 5,19
